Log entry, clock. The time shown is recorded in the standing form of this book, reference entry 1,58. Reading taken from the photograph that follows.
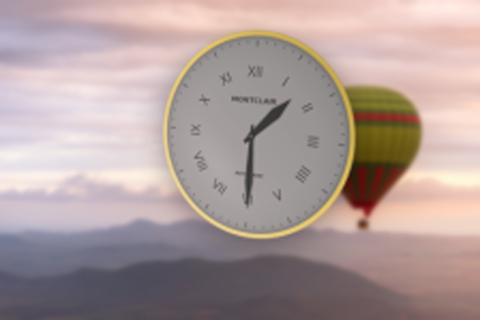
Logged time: 1,30
